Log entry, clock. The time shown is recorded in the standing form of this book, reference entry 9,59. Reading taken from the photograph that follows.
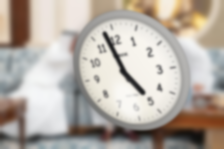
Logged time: 4,58
